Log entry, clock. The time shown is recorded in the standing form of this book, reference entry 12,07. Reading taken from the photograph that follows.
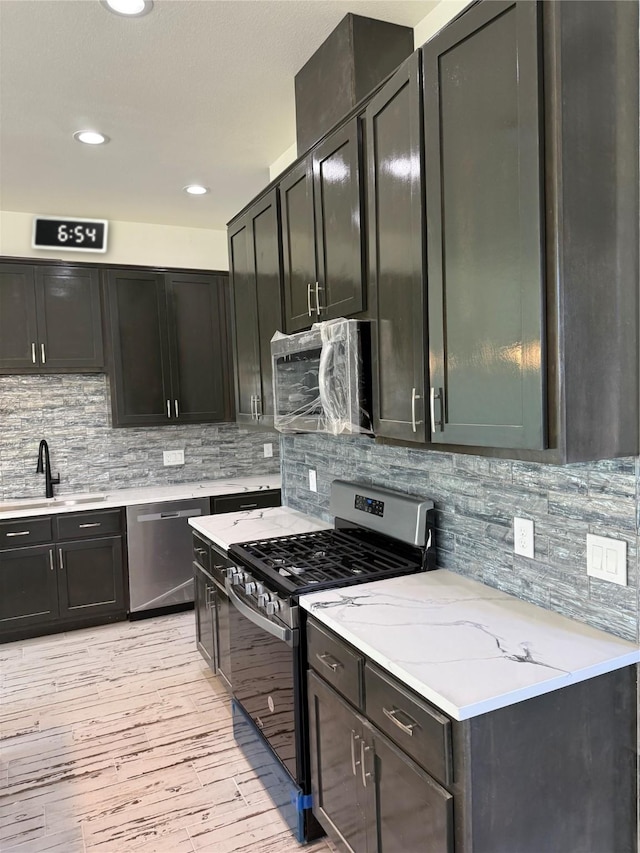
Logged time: 6,54
